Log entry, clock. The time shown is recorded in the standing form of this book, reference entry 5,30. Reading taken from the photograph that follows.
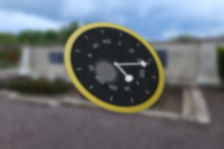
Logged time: 5,16
